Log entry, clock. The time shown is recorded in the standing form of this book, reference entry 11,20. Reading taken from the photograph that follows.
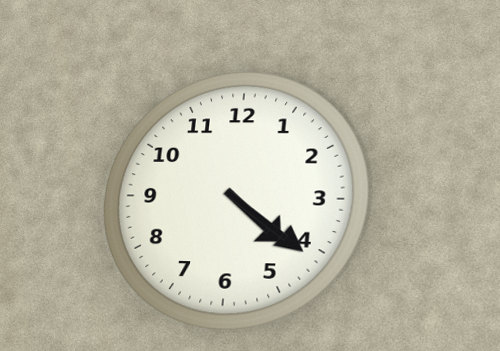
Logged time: 4,21
